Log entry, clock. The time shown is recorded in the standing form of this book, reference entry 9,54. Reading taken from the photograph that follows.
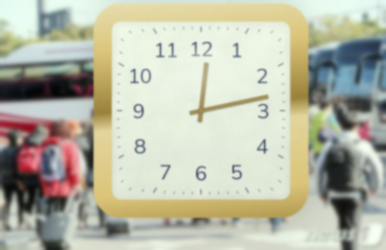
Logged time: 12,13
